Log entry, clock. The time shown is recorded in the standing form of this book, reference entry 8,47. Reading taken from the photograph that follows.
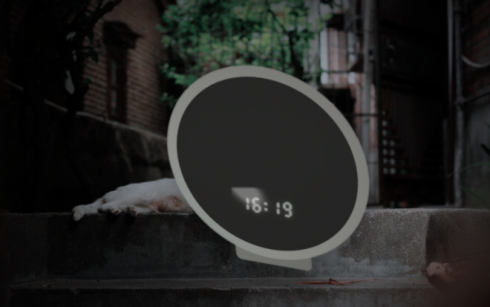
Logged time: 16,19
